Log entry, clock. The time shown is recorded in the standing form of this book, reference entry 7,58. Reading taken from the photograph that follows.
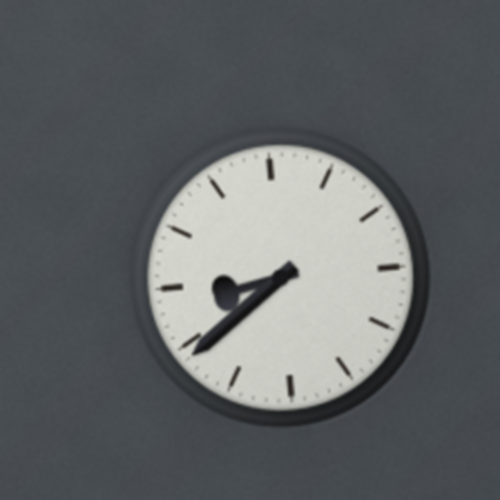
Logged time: 8,39
